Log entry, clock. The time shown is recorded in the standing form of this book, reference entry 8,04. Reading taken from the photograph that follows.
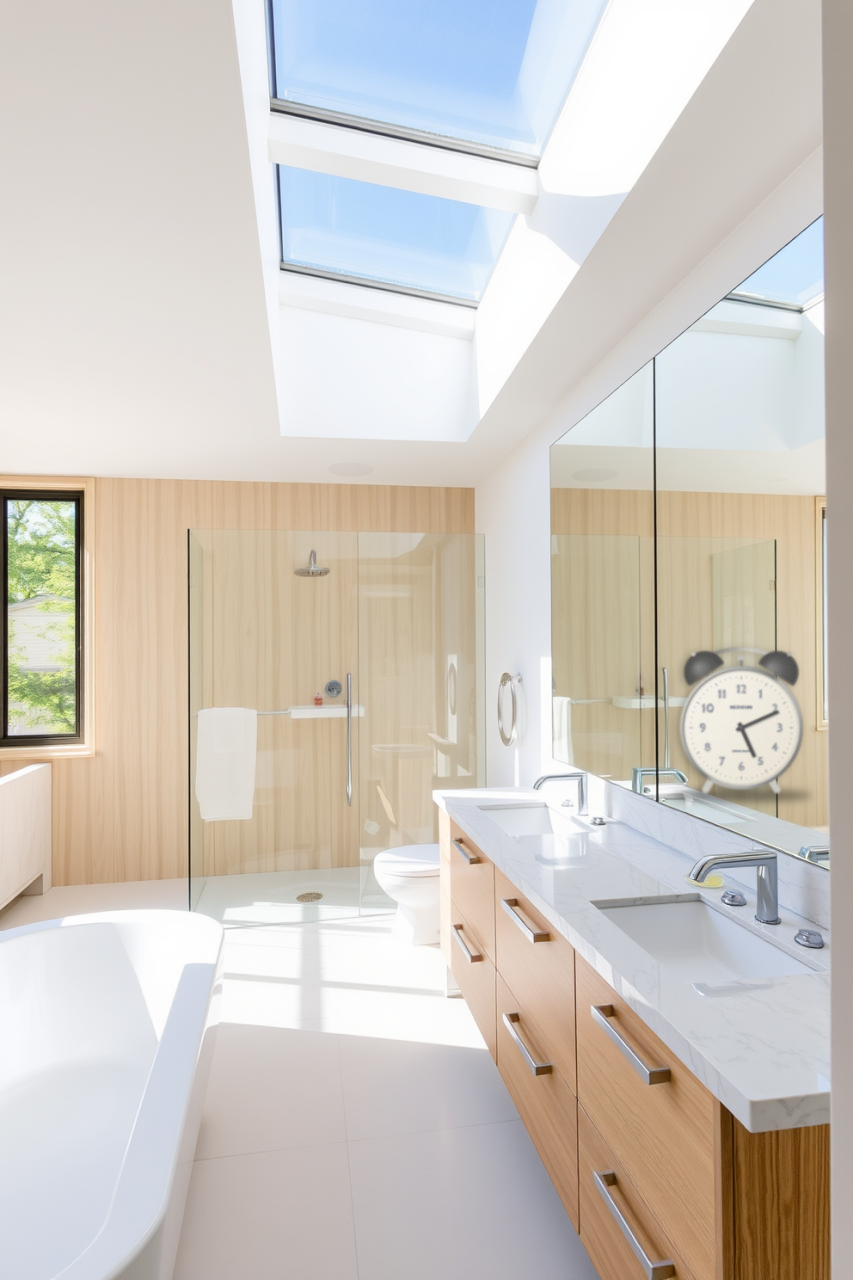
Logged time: 5,11
